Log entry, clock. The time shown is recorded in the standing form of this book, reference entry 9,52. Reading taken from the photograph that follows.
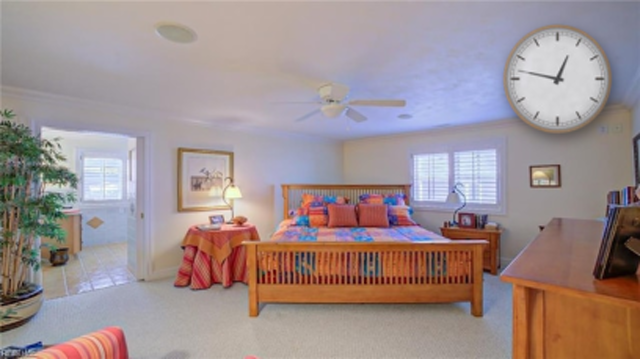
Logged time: 12,47
